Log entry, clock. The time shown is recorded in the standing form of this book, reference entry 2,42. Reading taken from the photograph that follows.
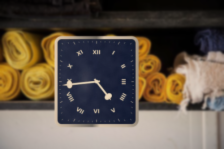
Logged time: 4,44
